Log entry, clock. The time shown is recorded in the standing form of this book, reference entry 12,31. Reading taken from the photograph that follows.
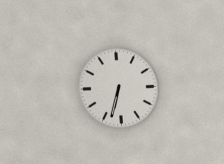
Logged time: 6,33
